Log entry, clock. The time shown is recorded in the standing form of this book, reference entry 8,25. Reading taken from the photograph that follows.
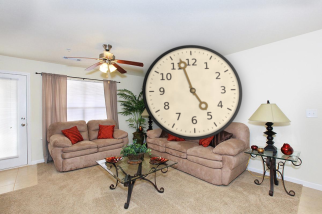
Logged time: 4,57
